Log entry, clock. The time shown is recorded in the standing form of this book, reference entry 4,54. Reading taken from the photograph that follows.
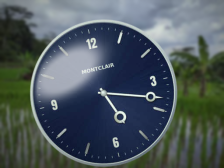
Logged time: 5,18
